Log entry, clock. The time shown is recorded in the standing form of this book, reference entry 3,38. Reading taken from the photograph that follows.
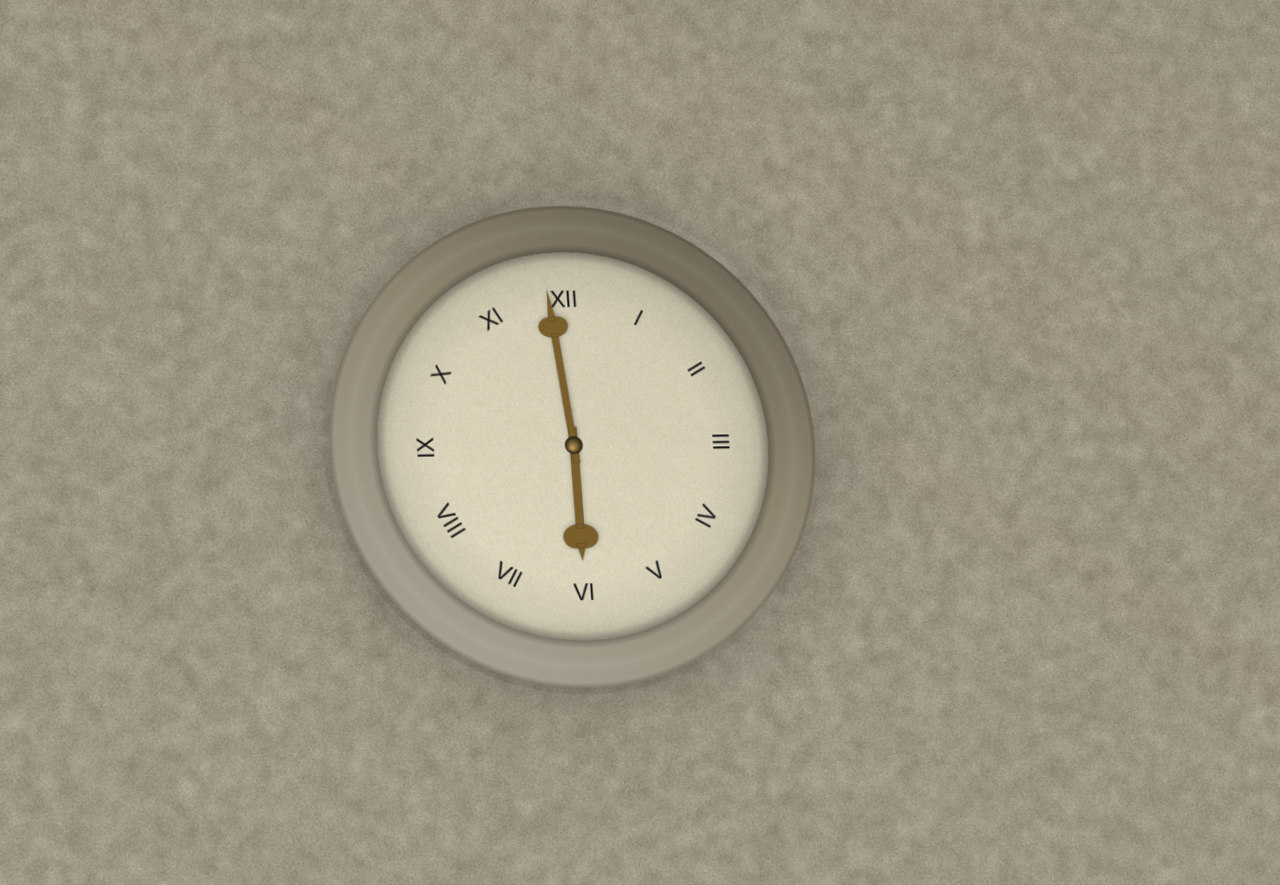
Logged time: 5,59
